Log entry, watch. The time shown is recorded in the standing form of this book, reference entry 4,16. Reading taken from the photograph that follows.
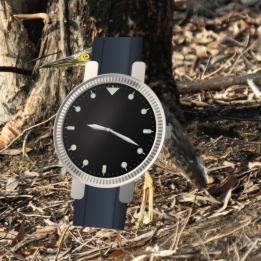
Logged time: 9,19
